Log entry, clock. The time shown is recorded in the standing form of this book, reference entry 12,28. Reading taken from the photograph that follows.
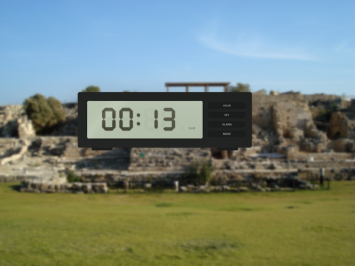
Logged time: 0,13
